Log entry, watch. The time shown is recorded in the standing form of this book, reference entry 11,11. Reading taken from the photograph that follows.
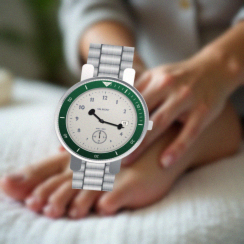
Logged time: 10,17
